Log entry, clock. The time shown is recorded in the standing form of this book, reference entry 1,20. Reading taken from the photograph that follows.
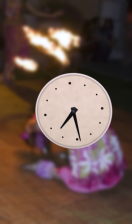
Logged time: 7,29
